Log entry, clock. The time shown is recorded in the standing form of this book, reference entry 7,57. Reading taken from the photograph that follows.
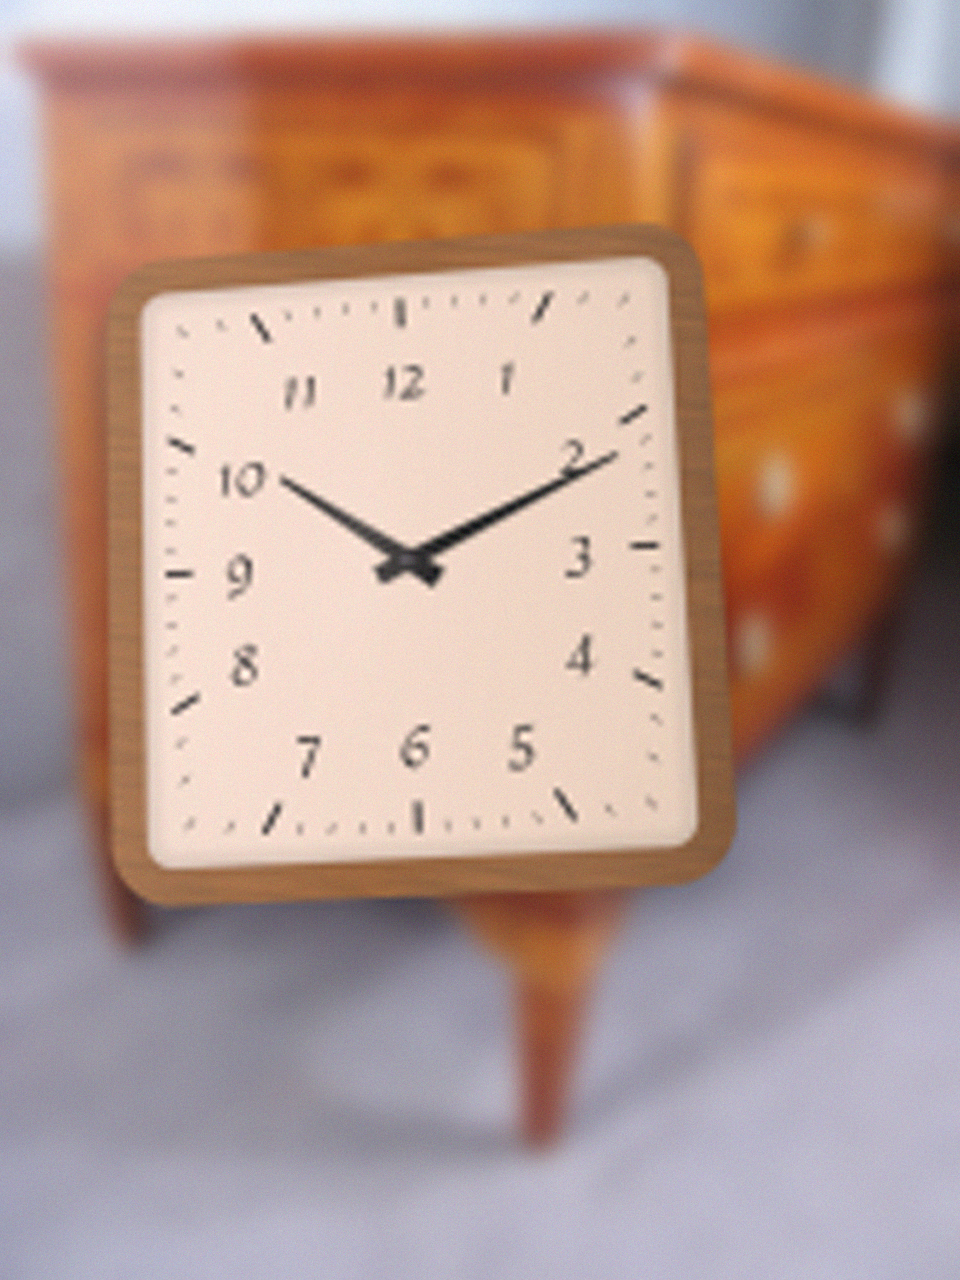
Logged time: 10,11
